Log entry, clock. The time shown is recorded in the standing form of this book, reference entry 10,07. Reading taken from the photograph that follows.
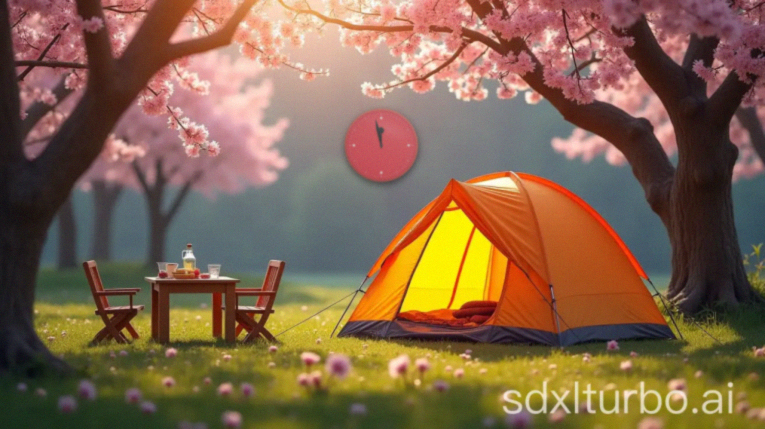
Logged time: 11,58
